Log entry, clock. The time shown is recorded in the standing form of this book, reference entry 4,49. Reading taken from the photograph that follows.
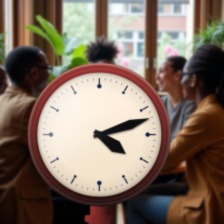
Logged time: 4,12
